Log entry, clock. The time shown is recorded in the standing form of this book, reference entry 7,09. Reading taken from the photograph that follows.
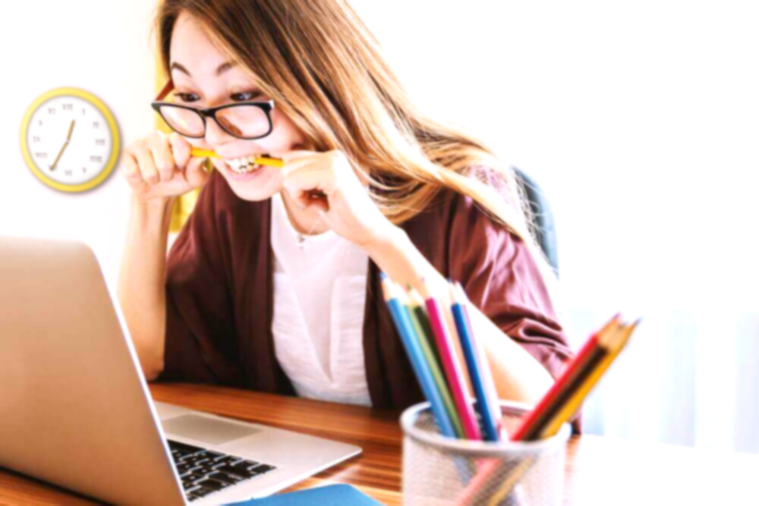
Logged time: 12,35
